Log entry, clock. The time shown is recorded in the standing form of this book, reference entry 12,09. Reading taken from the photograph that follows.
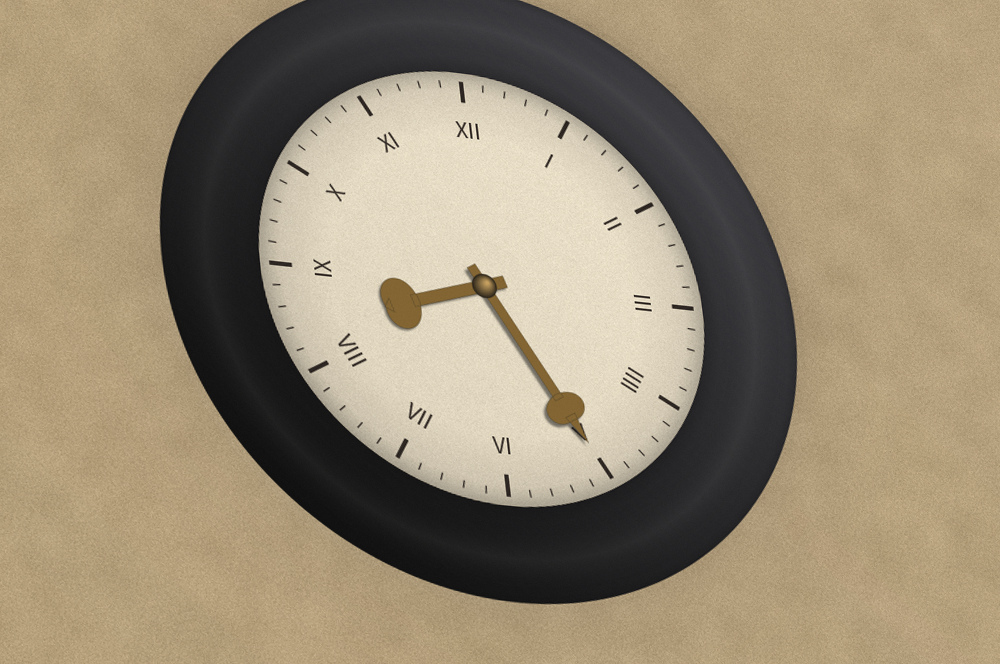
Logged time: 8,25
